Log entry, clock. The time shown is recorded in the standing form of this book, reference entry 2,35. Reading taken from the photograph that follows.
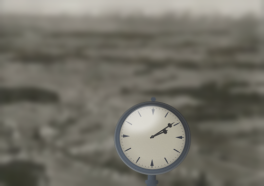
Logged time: 2,09
